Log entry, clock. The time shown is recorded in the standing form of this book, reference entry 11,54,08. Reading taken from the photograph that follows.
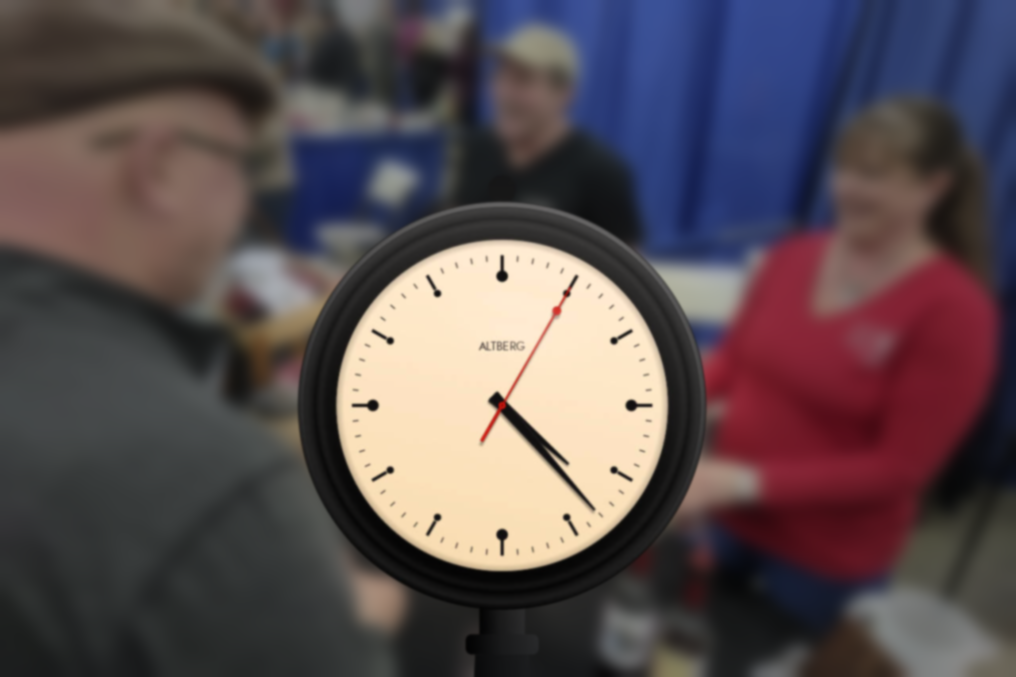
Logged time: 4,23,05
